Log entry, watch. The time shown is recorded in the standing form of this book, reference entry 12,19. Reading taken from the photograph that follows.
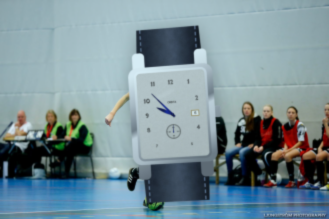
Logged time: 9,53
